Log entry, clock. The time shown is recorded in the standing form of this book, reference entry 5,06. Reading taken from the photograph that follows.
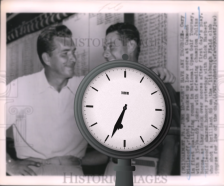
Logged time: 6,34
